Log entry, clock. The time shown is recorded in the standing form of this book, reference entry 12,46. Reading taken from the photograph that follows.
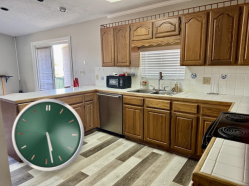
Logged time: 5,28
